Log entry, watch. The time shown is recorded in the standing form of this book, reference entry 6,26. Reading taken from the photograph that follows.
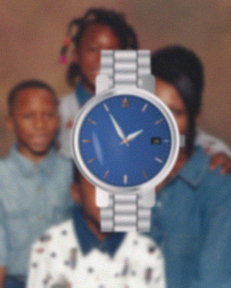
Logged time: 1,55
